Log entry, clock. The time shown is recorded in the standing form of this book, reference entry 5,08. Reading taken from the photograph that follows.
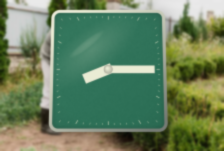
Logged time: 8,15
